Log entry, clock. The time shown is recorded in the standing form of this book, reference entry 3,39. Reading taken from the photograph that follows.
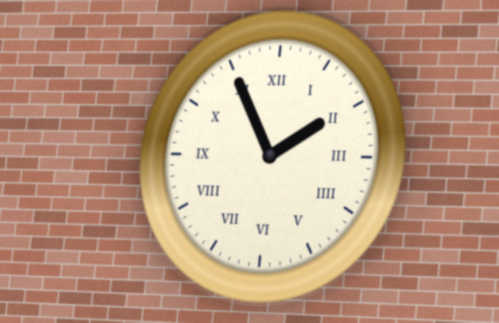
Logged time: 1,55
